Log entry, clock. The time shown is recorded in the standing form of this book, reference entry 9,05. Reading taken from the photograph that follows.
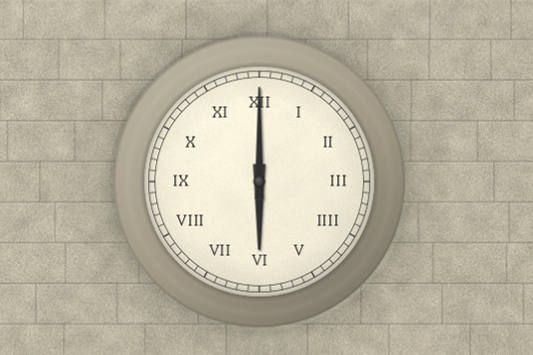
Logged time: 6,00
